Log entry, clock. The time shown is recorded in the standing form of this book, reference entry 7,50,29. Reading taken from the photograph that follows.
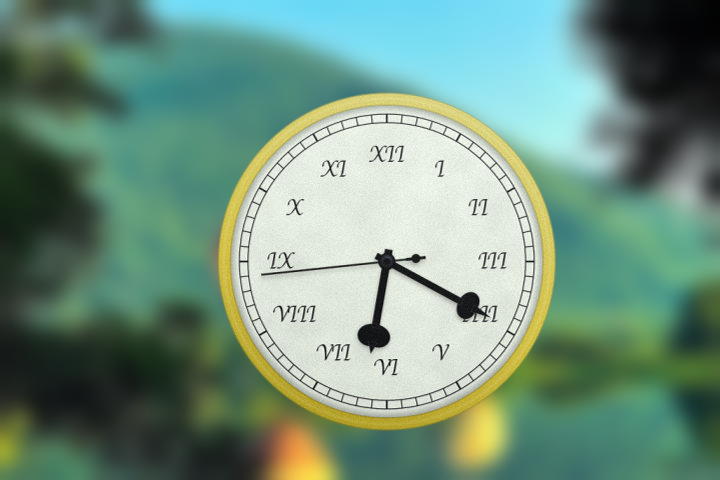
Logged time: 6,19,44
